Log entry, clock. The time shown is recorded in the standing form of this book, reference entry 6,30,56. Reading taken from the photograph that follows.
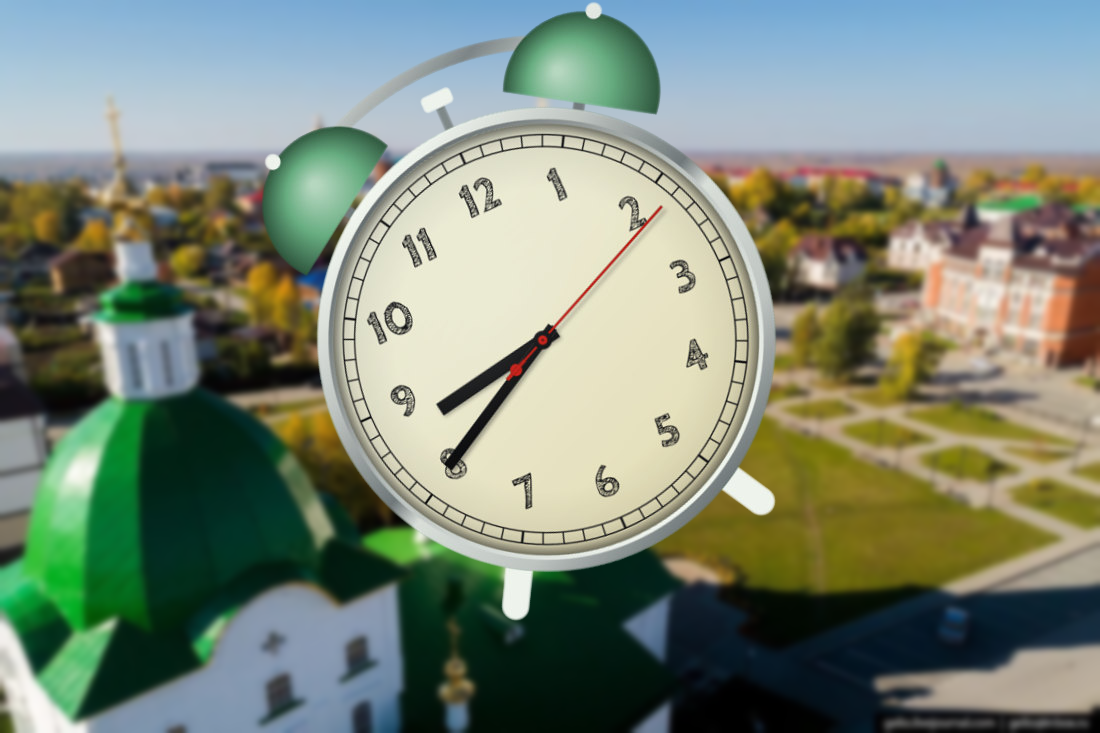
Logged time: 8,40,11
